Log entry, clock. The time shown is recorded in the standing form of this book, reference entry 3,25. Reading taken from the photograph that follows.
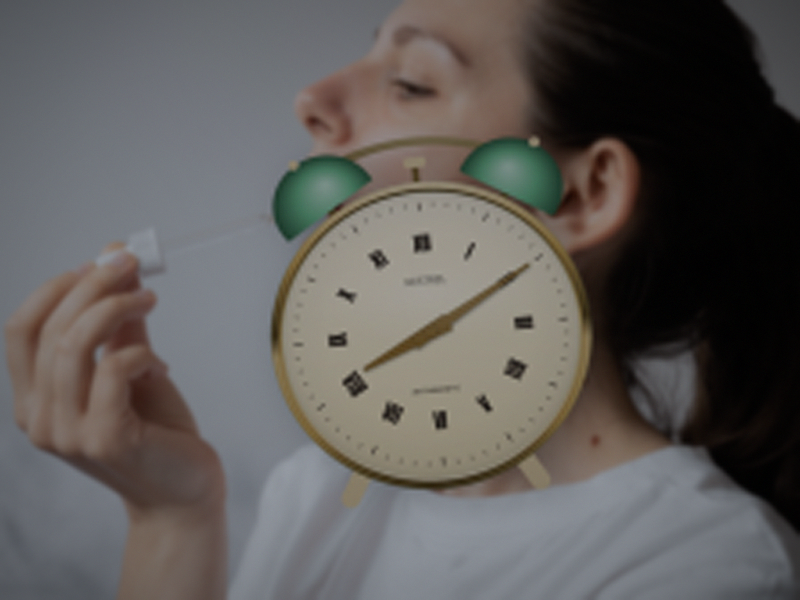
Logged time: 8,10
